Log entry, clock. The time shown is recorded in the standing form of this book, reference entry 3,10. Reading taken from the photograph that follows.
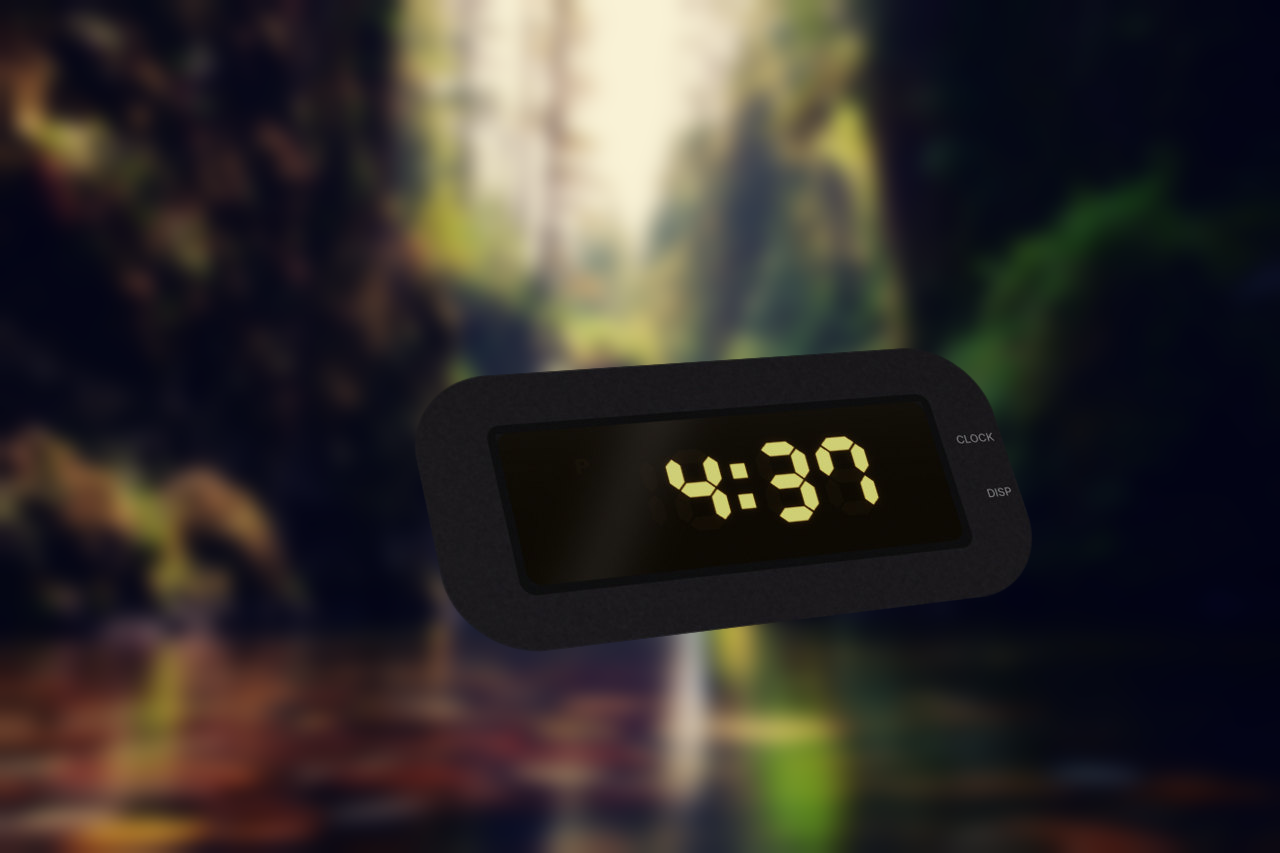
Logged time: 4,37
